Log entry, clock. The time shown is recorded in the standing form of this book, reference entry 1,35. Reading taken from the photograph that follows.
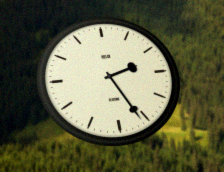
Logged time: 2,26
